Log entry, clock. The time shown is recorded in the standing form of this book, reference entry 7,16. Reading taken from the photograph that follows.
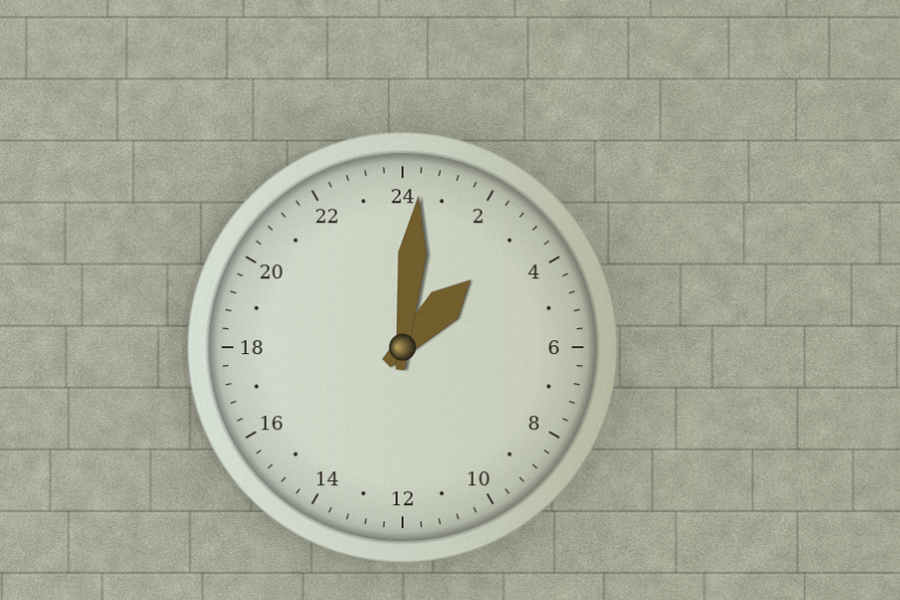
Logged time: 3,01
